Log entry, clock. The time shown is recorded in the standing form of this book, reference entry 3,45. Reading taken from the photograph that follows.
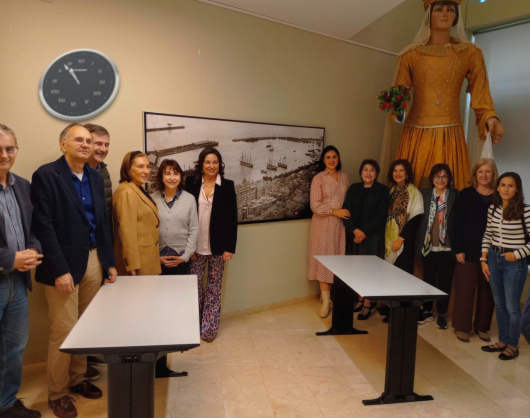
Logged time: 10,53
